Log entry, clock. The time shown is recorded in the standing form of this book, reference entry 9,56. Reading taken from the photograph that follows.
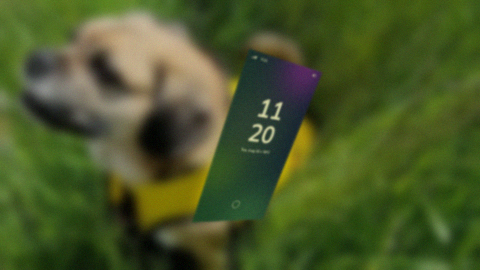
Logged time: 11,20
